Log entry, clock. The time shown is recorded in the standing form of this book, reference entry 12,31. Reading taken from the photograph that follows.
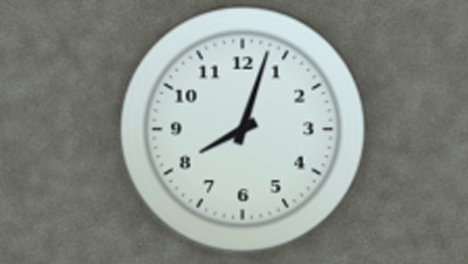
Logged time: 8,03
